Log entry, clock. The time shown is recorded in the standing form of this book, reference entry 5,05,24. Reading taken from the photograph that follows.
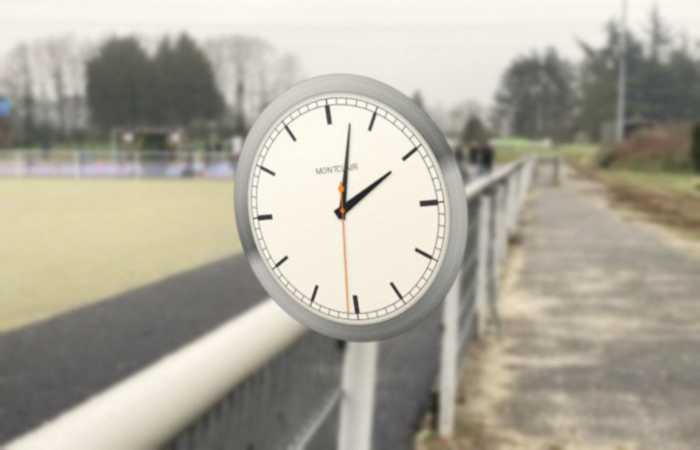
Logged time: 2,02,31
